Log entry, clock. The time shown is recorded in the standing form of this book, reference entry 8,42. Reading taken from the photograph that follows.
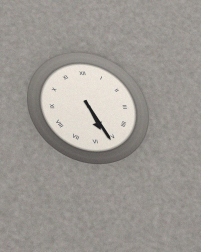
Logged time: 5,26
